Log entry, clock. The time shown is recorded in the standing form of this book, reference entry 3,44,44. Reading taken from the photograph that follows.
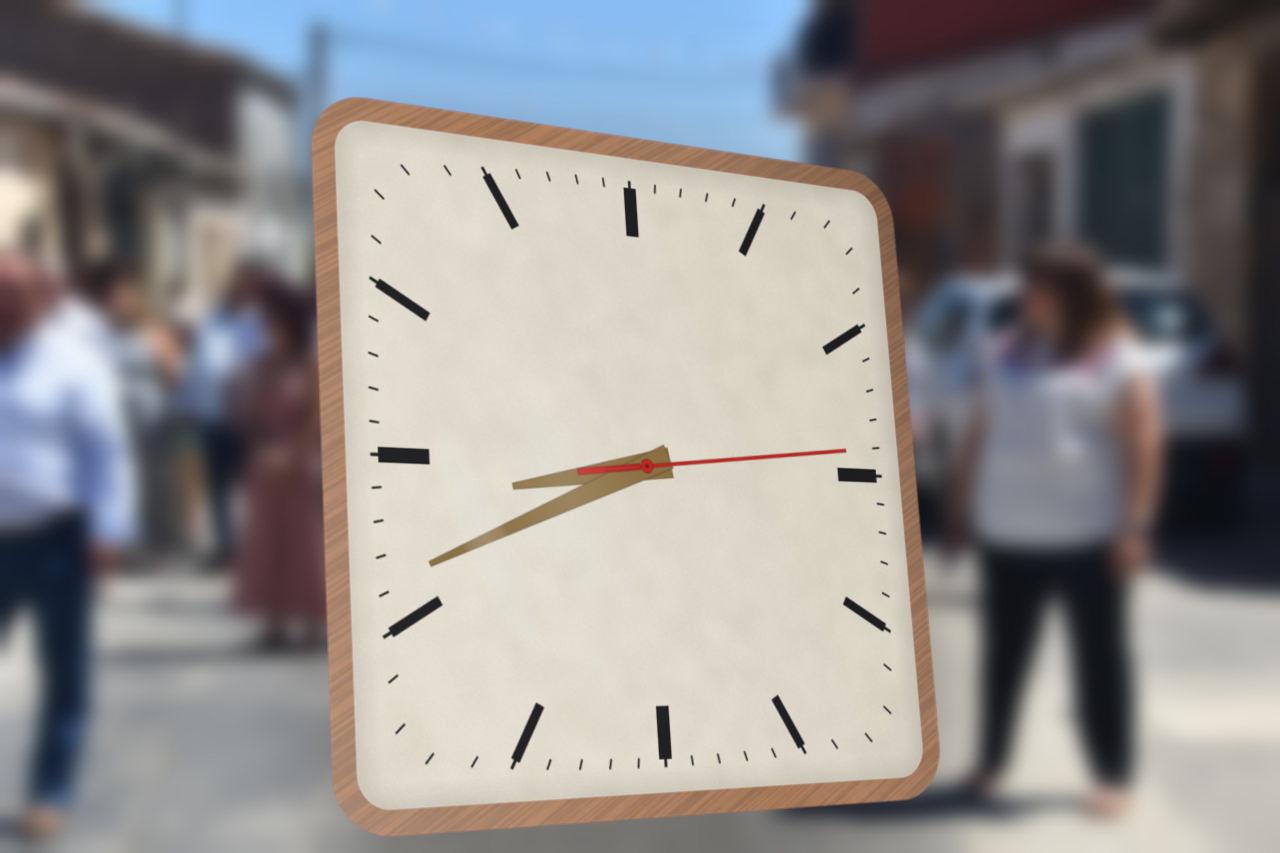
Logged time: 8,41,14
